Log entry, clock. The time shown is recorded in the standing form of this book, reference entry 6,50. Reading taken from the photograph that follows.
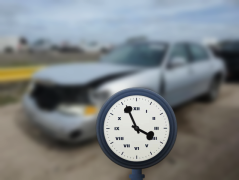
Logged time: 3,56
